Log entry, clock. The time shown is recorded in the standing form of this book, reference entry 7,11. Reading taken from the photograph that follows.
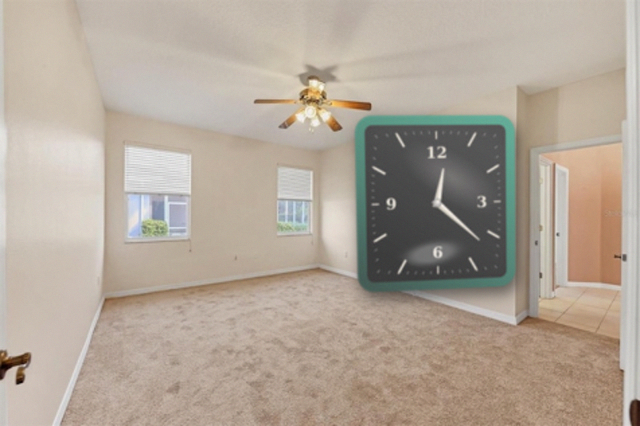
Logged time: 12,22
